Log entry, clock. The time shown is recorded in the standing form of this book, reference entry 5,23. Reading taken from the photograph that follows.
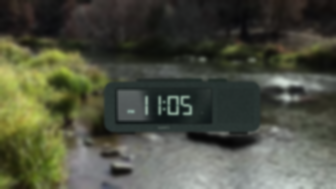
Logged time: 11,05
